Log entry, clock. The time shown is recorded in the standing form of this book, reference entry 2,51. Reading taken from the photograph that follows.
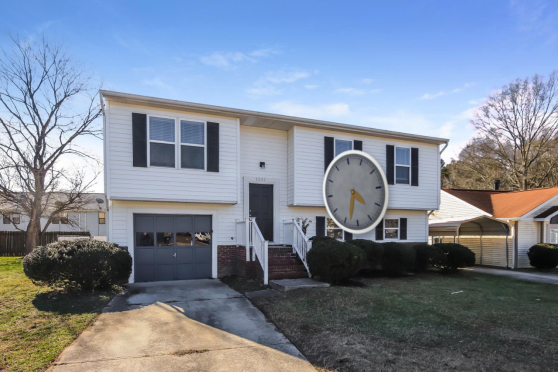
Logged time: 4,33
